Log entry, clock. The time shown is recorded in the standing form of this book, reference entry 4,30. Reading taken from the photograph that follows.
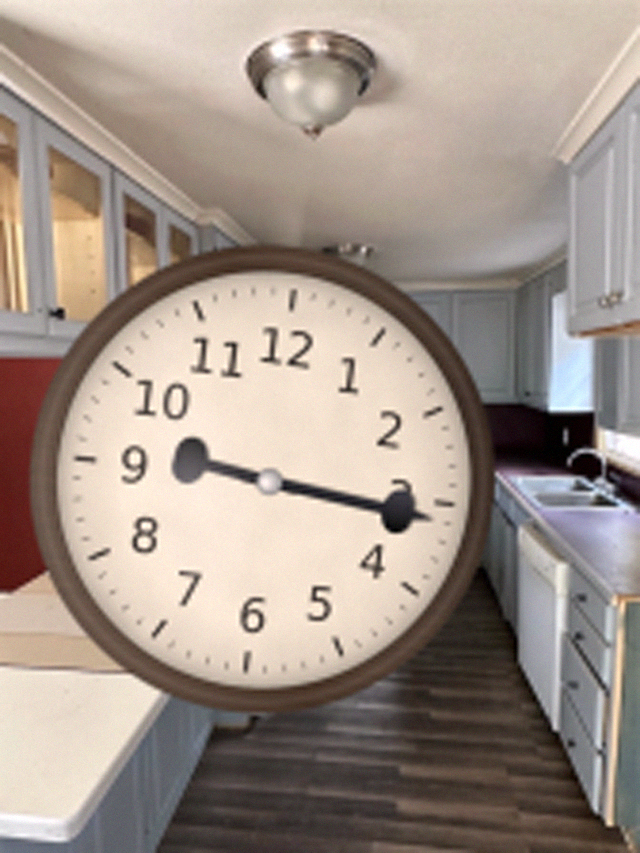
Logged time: 9,16
